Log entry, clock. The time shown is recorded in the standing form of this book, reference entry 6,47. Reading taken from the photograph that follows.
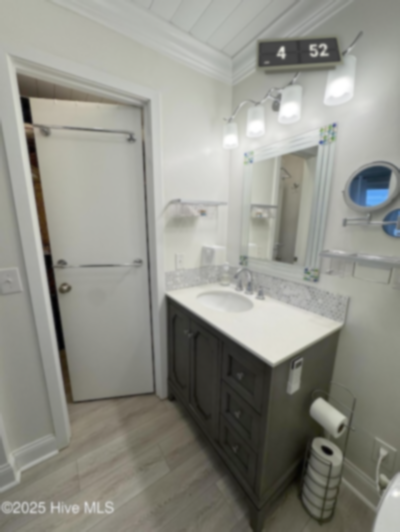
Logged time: 4,52
